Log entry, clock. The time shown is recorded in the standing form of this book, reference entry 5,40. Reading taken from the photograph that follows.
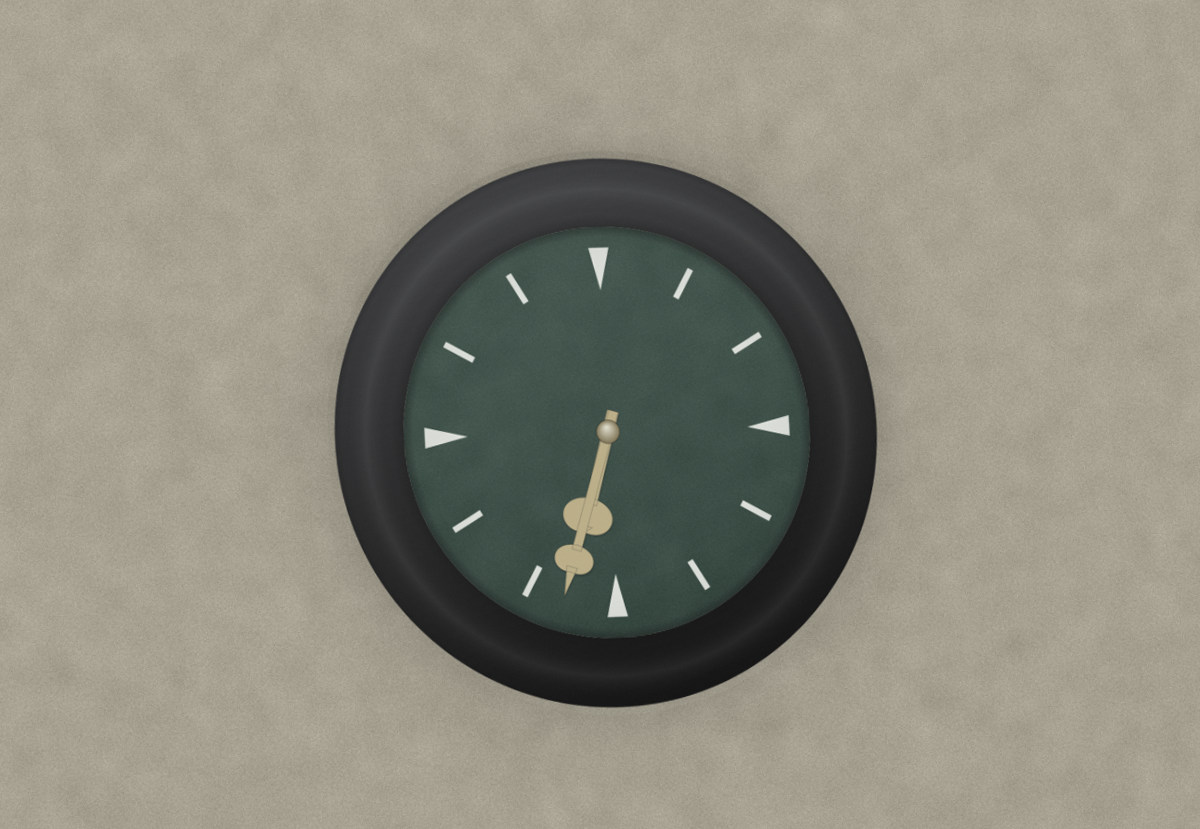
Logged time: 6,33
